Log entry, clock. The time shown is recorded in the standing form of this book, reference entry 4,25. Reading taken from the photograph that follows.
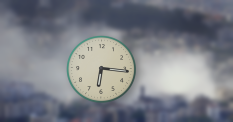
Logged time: 6,16
